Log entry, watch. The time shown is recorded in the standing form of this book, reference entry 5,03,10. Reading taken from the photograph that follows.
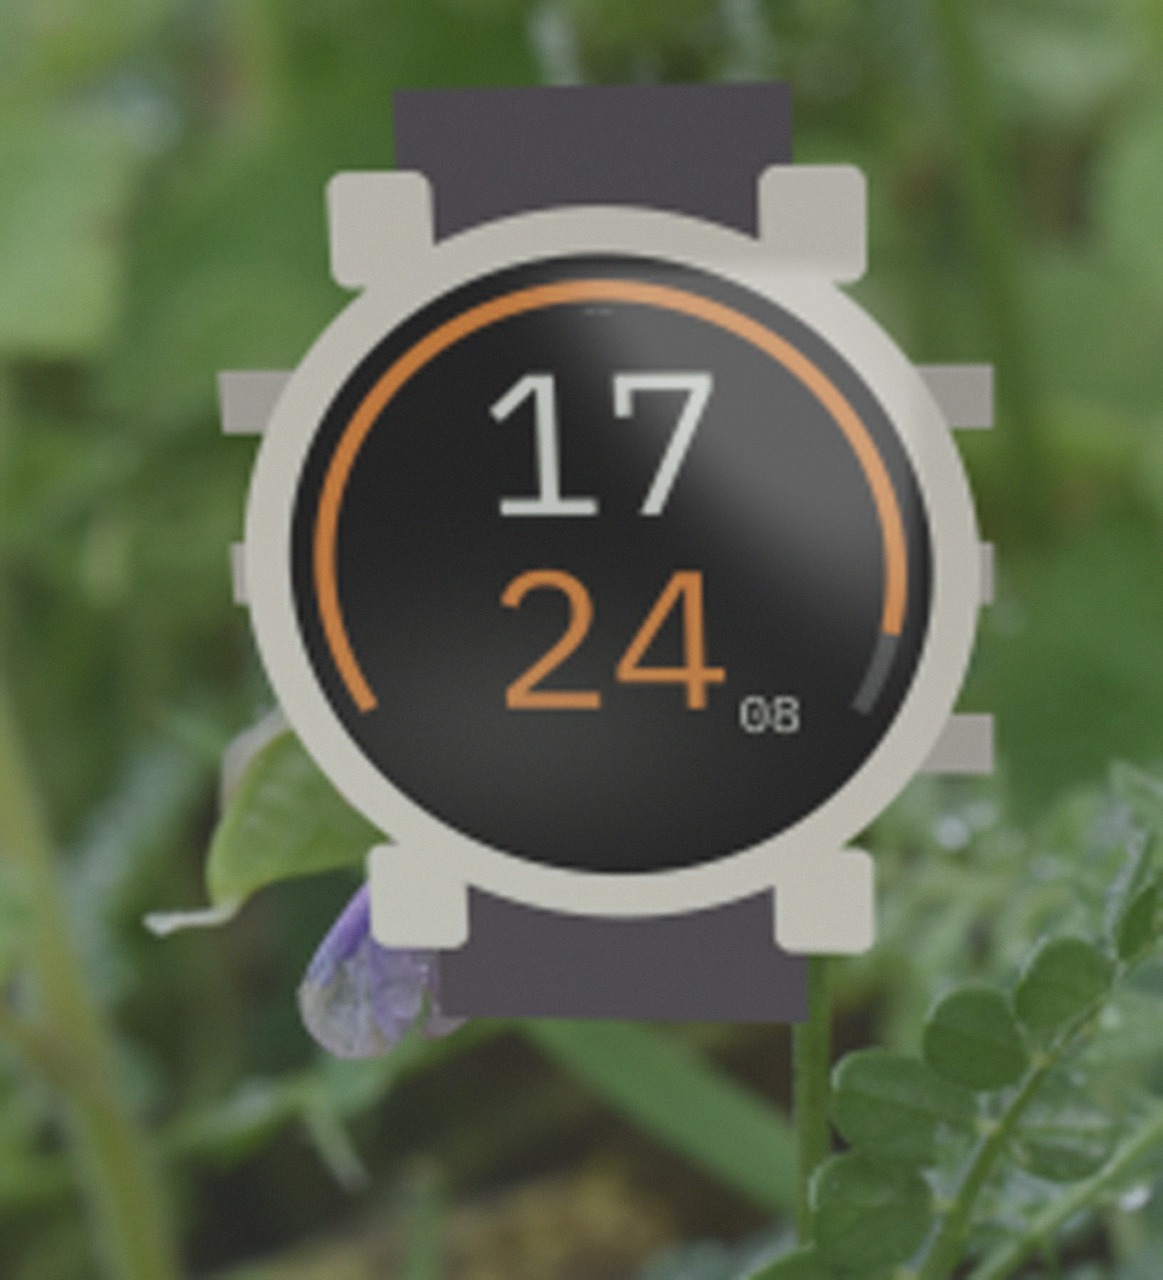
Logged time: 17,24,08
